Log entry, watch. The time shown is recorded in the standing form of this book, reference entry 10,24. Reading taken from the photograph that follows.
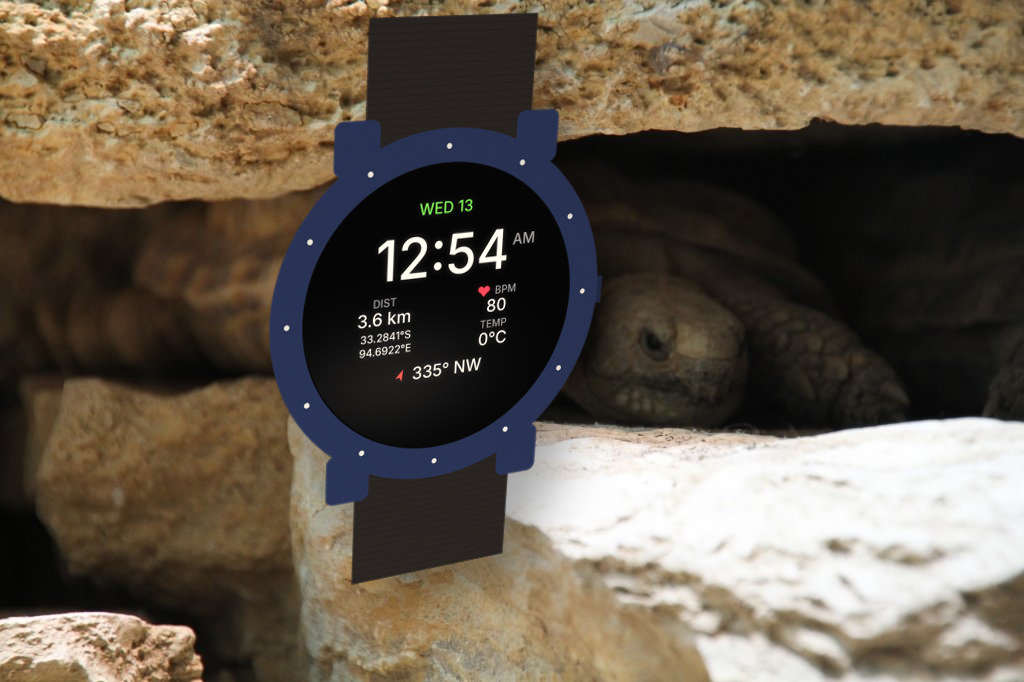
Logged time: 12,54
